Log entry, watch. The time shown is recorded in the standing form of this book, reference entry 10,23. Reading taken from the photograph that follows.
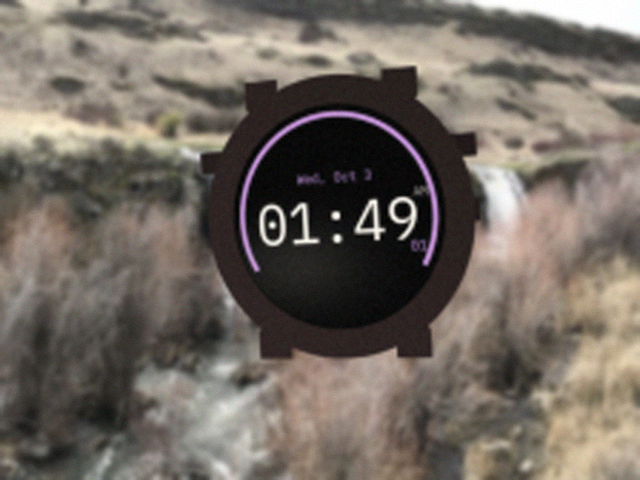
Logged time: 1,49
